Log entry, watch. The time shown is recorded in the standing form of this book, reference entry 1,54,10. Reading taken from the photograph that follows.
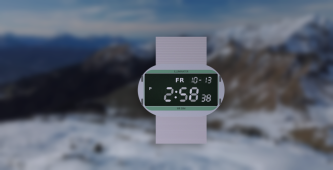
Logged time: 2,58,38
